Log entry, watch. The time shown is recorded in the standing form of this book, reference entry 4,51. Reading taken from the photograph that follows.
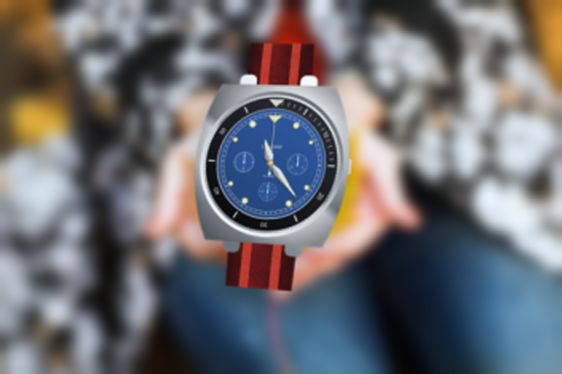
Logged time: 11,23
